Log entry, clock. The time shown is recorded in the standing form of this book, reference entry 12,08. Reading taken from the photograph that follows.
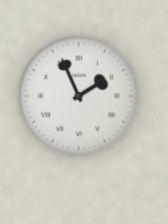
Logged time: 1,56
